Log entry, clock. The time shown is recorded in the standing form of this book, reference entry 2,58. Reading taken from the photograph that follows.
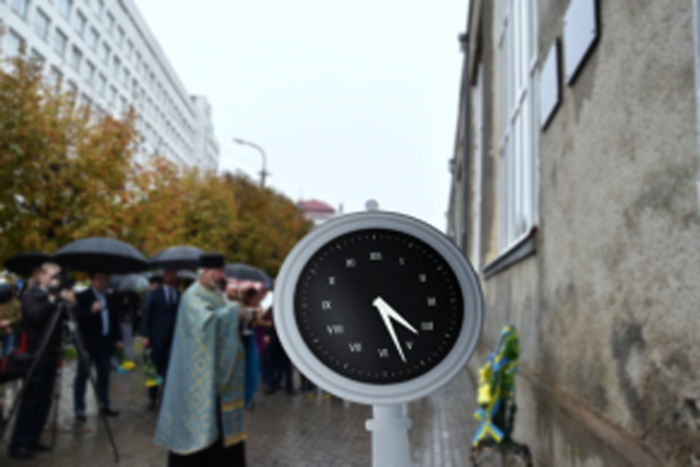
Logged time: 4,27
